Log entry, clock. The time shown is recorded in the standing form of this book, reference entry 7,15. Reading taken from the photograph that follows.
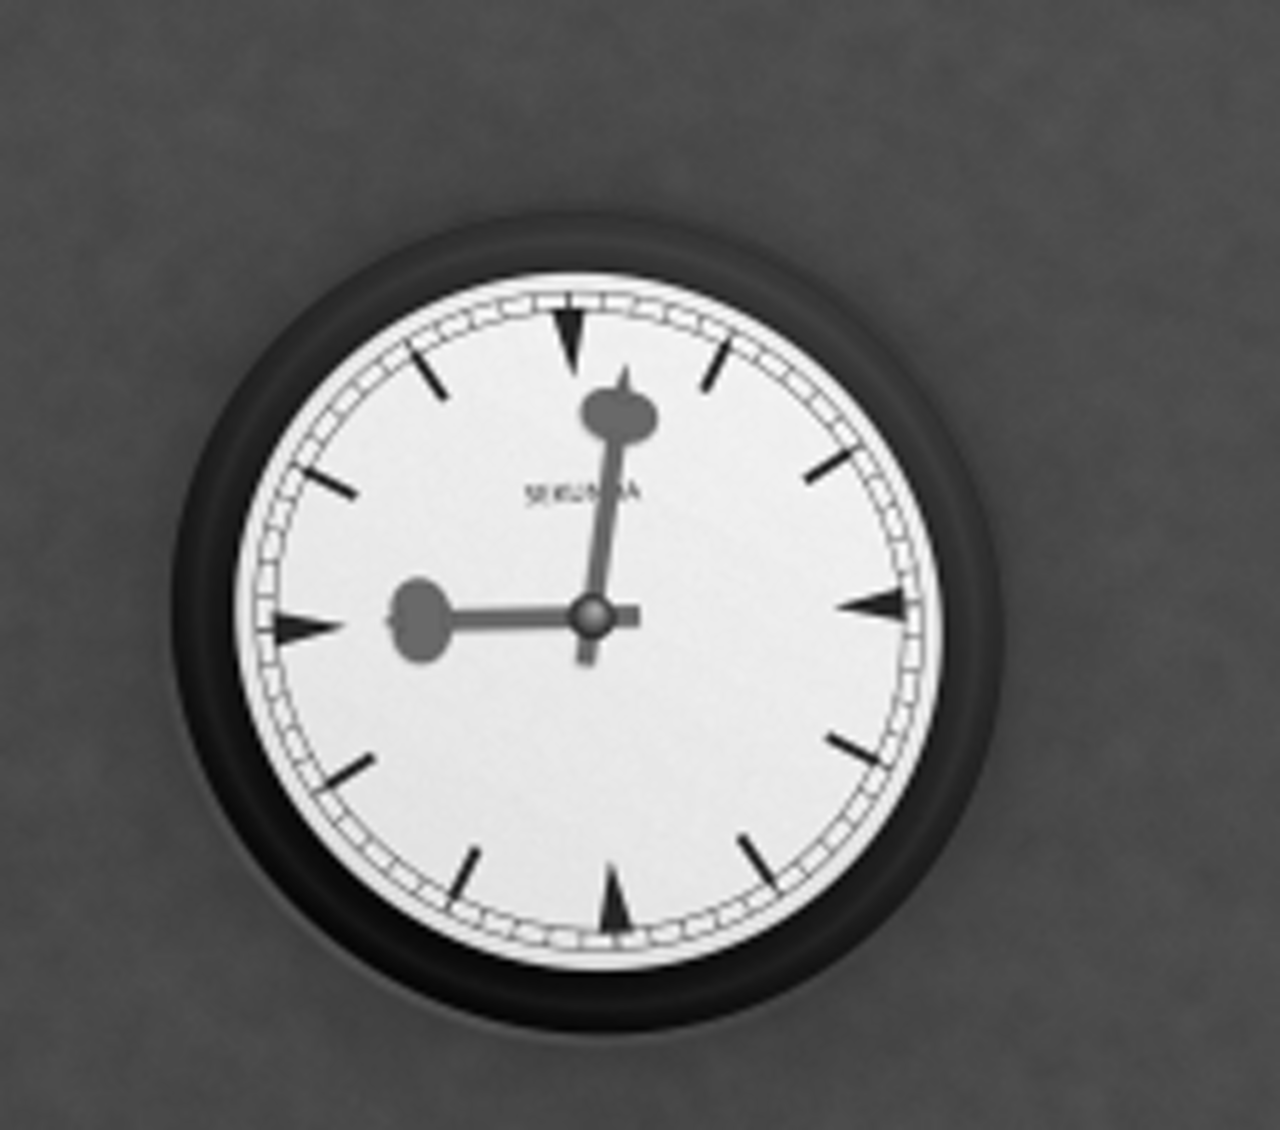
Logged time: 9,02
